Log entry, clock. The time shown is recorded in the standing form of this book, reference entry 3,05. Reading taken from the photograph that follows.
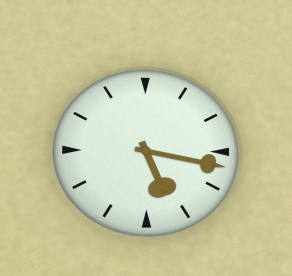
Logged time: 5,17
